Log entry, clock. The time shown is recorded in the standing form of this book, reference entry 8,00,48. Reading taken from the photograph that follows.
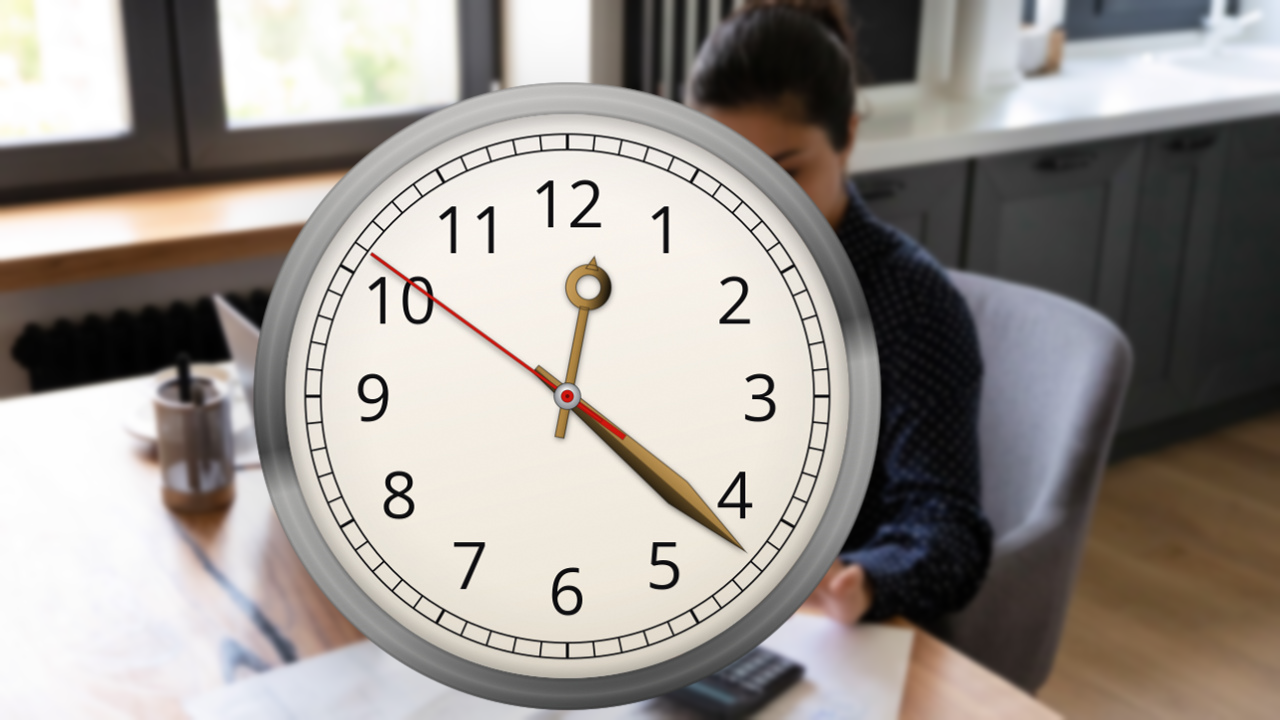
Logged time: 12,21,51
